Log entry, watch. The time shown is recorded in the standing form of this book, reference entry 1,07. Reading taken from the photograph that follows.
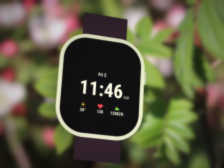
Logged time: 11,46
